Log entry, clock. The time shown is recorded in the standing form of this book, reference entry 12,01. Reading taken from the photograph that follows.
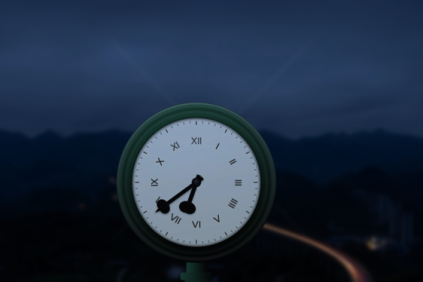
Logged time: 6,39
